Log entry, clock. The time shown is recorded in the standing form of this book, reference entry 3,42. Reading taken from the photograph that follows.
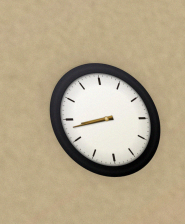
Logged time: 8,43
